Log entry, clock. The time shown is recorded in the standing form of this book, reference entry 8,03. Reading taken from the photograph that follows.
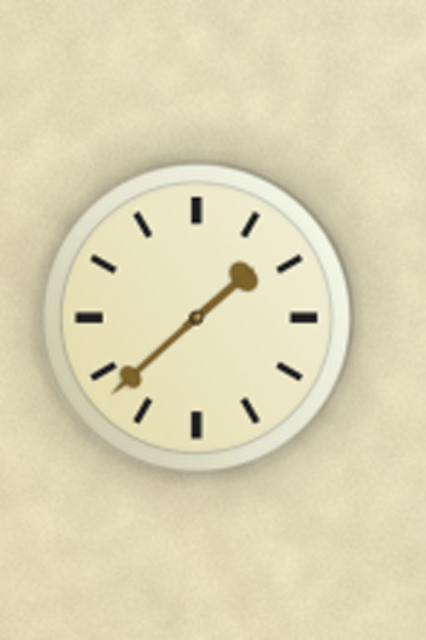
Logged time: 1,38
